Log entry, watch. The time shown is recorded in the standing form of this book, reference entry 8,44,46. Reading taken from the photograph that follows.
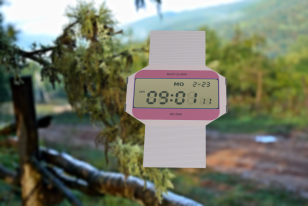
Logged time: 9,01,11
